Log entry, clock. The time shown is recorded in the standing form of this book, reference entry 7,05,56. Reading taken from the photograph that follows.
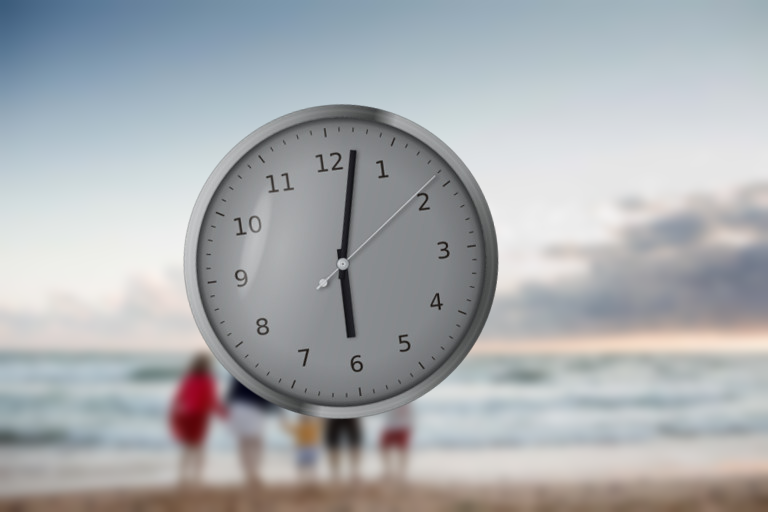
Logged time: 6,02,09
